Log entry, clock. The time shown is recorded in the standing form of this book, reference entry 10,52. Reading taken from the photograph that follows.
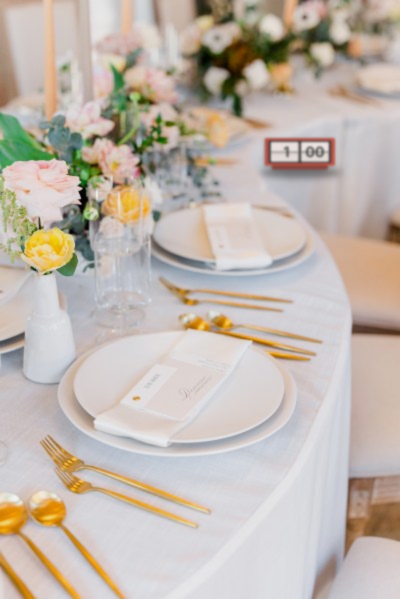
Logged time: 1,00
